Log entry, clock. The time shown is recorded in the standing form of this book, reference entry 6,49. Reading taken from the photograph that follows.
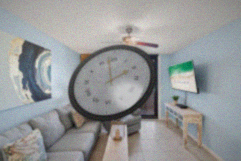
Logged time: 1,58
